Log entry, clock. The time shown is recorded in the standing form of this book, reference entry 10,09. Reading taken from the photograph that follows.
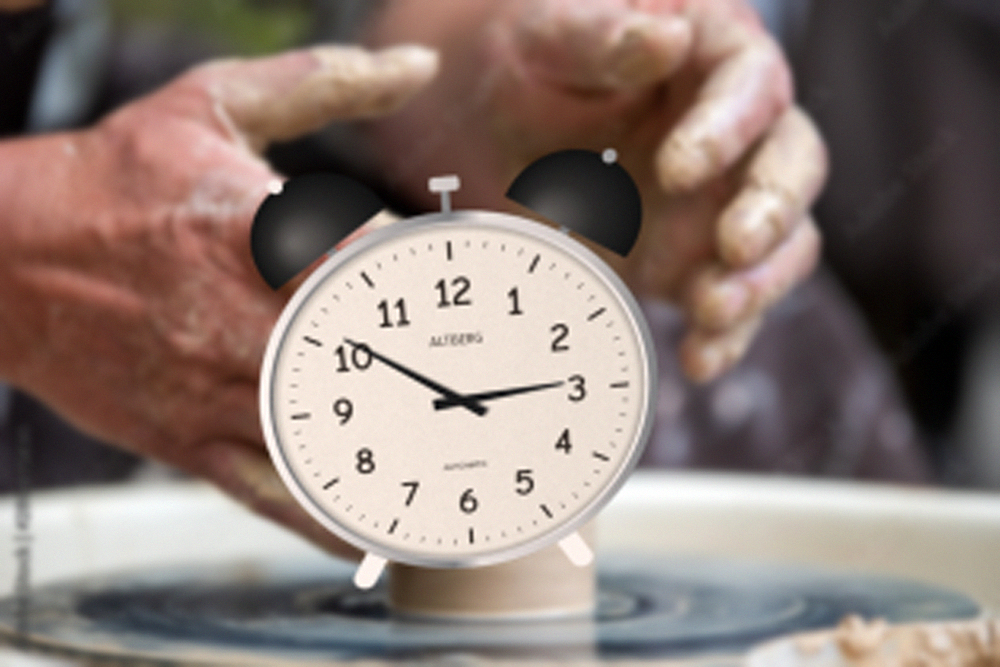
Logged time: 2,51
